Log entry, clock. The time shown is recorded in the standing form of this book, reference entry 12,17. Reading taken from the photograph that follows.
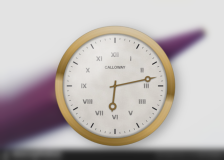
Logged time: 6,13
